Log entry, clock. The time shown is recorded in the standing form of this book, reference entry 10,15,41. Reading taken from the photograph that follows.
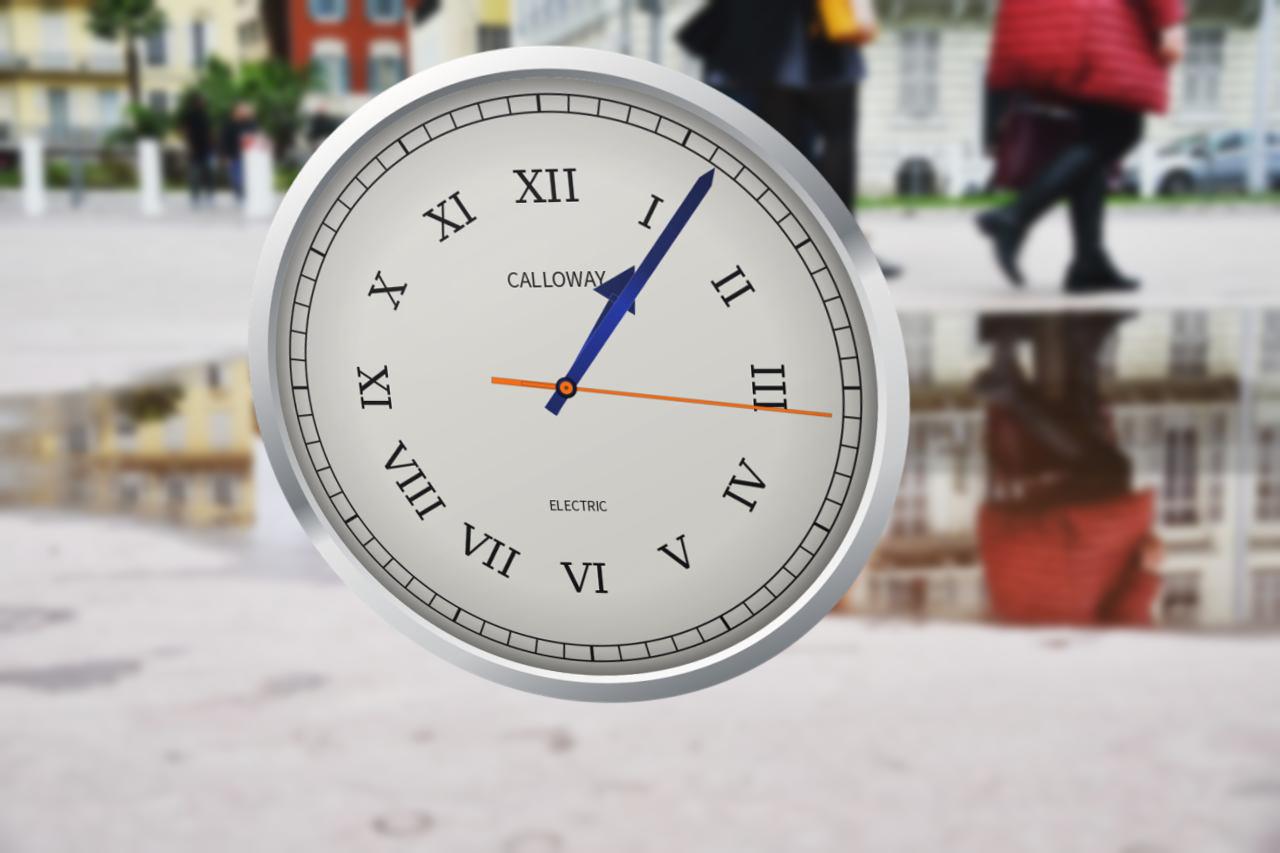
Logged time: 1,06,16
